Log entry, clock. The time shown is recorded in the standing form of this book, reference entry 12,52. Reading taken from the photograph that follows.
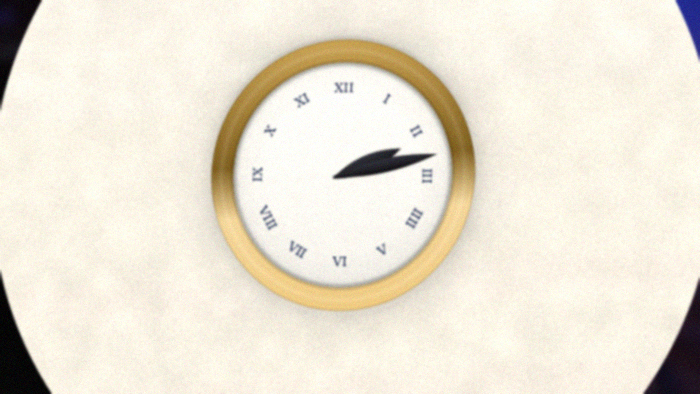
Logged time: 2,13
